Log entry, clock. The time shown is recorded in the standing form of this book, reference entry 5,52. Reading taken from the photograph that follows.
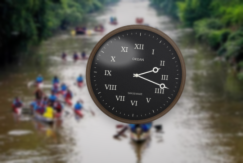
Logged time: 2,18
